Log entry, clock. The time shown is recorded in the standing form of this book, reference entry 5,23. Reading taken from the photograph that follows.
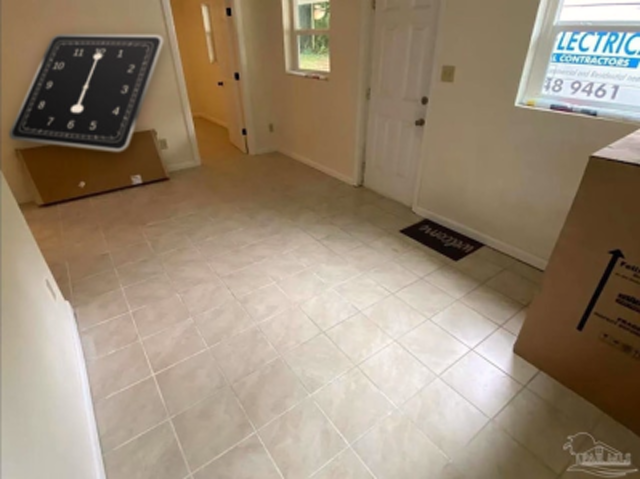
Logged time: 6,00
